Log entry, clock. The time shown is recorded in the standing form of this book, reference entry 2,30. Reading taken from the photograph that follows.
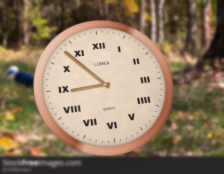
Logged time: 8,53
